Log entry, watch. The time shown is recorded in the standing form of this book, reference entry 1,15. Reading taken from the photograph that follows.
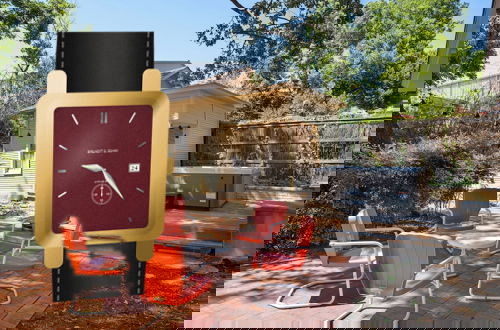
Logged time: 9,24
